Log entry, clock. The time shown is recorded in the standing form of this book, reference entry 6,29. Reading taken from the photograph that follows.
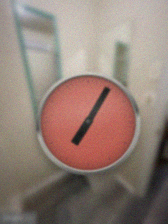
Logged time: 7,05
